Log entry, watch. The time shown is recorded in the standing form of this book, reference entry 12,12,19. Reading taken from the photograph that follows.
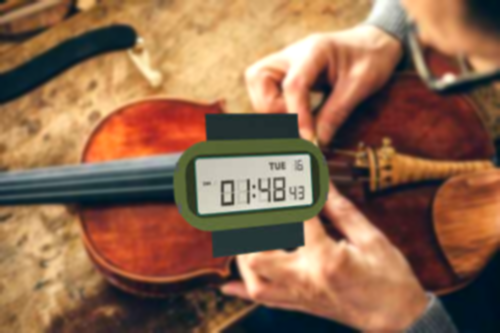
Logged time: 1,48,43
